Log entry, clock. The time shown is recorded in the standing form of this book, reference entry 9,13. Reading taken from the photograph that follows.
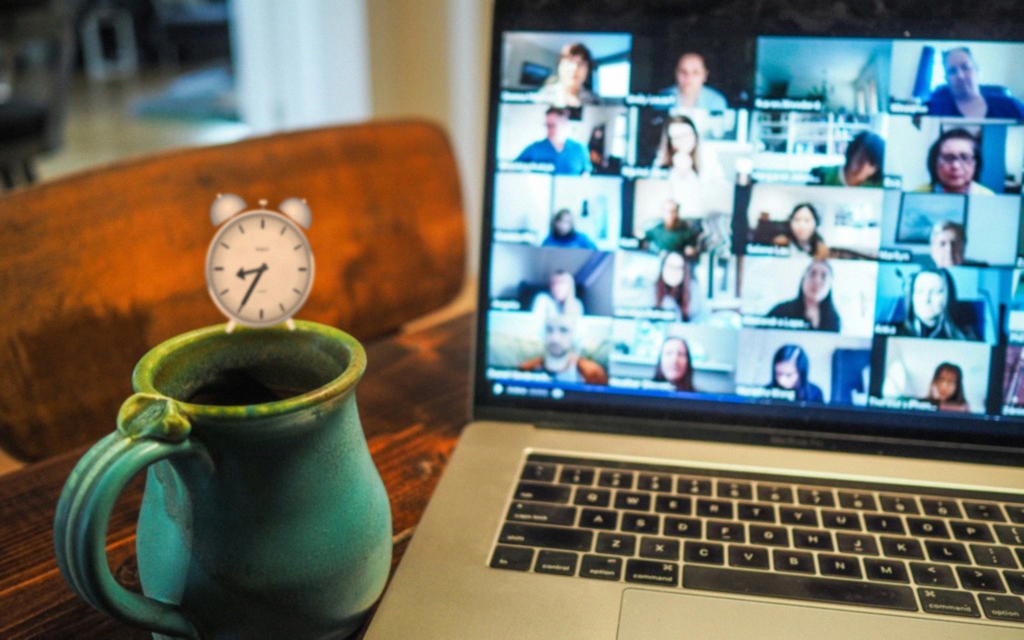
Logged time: 8,35
